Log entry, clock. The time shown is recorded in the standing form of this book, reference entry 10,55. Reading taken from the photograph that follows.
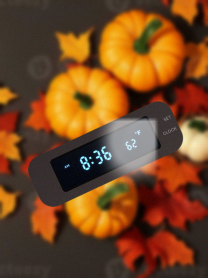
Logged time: 8,36
